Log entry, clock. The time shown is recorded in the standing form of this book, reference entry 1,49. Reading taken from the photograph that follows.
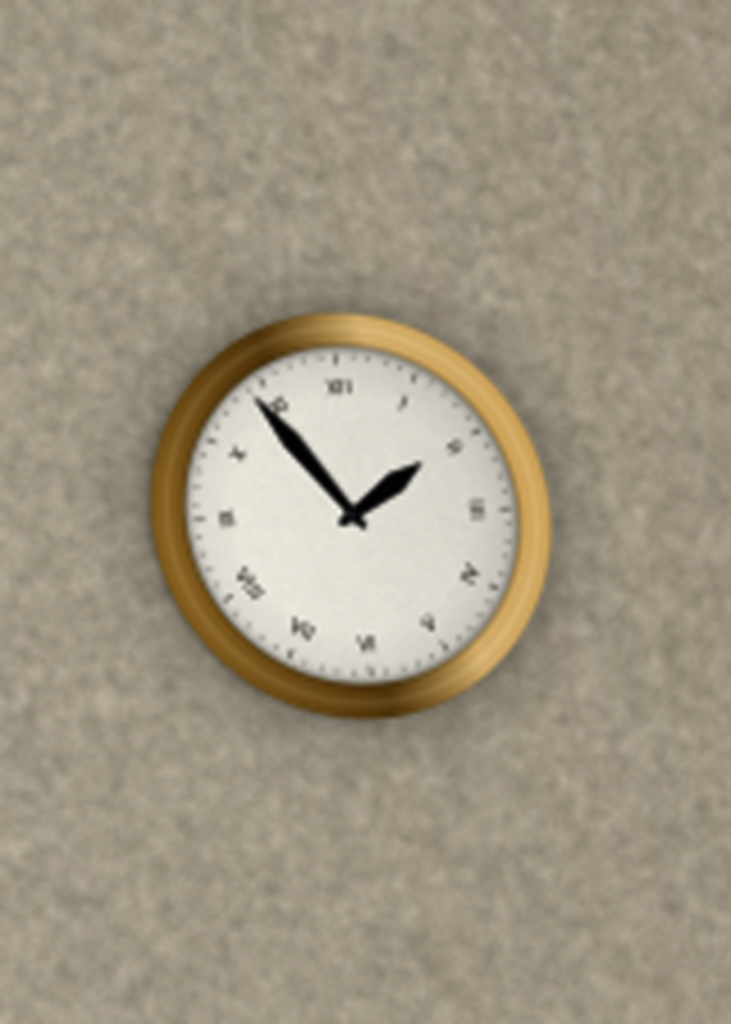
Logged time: 1,54
